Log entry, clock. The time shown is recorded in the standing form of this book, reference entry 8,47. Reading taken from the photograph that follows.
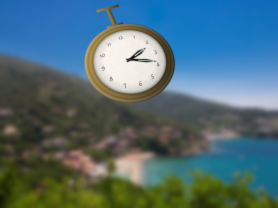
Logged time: 2,19
